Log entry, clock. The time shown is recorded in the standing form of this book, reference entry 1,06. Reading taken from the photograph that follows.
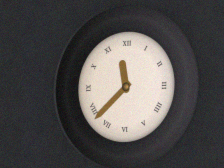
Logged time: 11,38
